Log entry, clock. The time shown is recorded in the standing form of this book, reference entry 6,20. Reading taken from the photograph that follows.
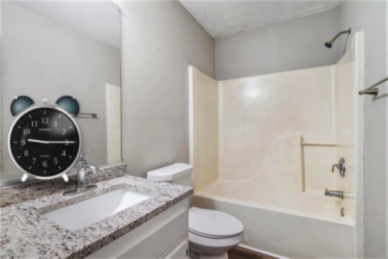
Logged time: 9,15
